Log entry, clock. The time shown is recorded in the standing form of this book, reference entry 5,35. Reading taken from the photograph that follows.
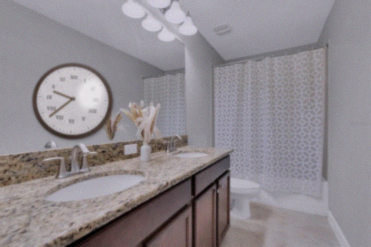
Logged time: 9,38
